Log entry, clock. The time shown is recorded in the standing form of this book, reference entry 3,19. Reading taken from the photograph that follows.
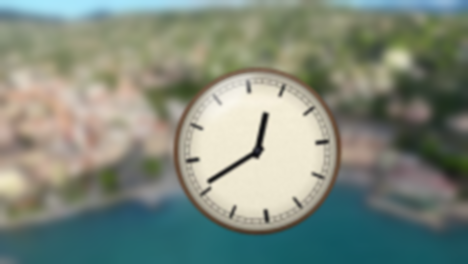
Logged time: 12,41
